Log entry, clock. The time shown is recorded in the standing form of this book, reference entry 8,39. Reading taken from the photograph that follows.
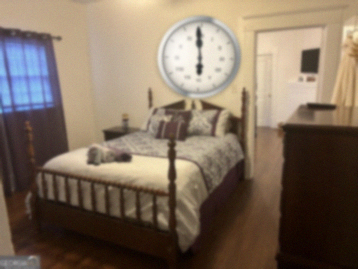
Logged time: 5,59
